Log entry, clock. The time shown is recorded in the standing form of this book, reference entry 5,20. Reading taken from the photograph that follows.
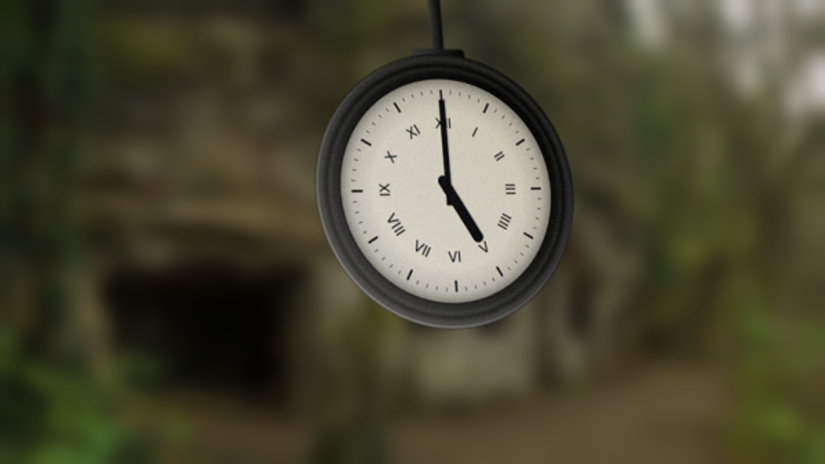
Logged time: 5,00
